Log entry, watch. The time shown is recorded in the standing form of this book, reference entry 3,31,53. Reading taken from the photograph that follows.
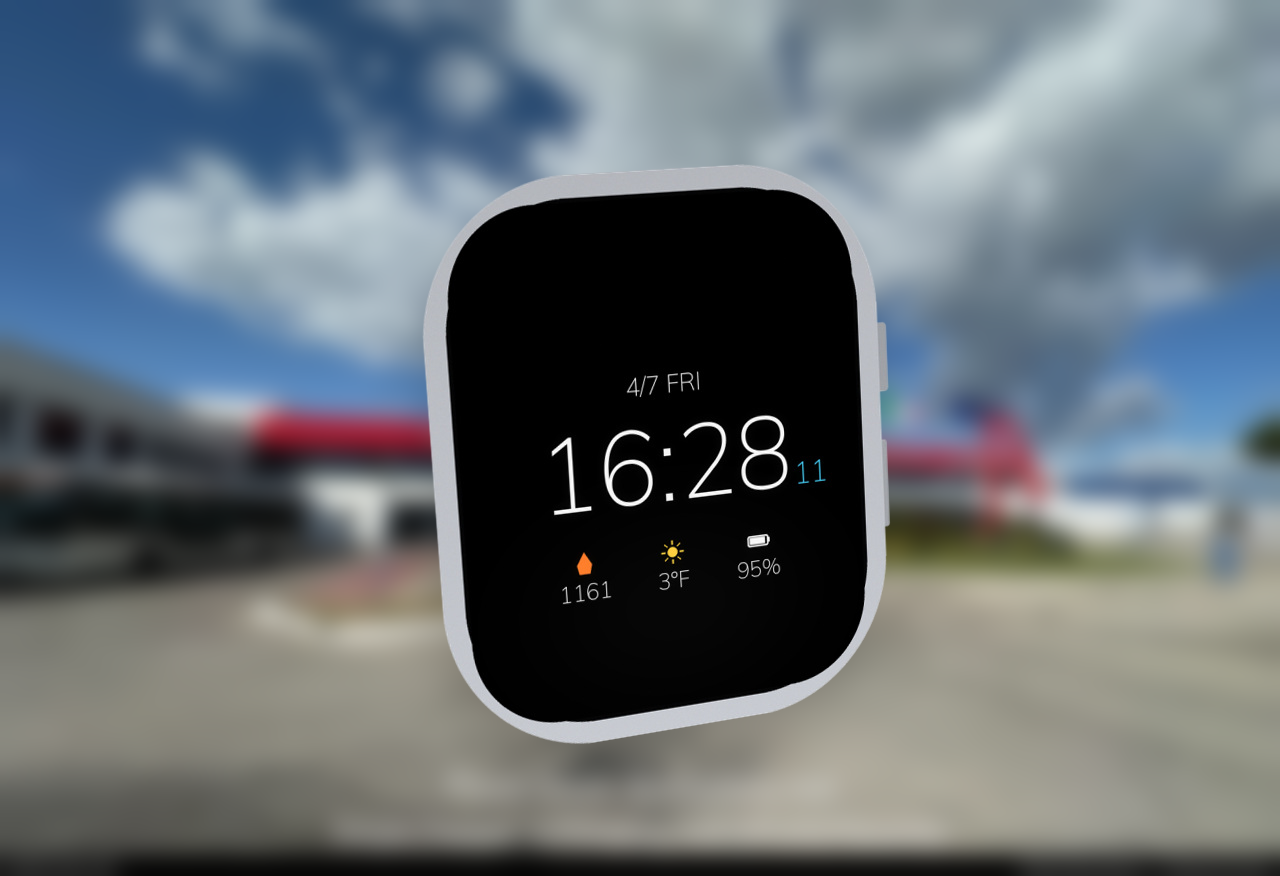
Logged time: 16,28,11
